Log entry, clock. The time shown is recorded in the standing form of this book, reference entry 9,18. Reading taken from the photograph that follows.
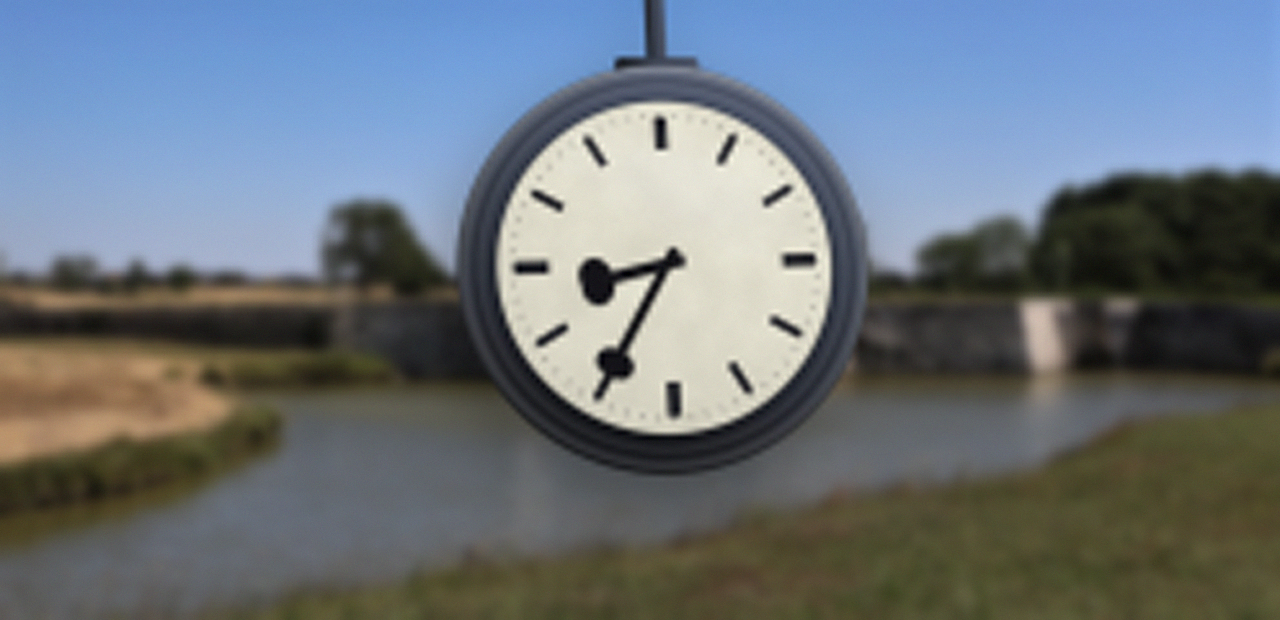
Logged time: 8,35
